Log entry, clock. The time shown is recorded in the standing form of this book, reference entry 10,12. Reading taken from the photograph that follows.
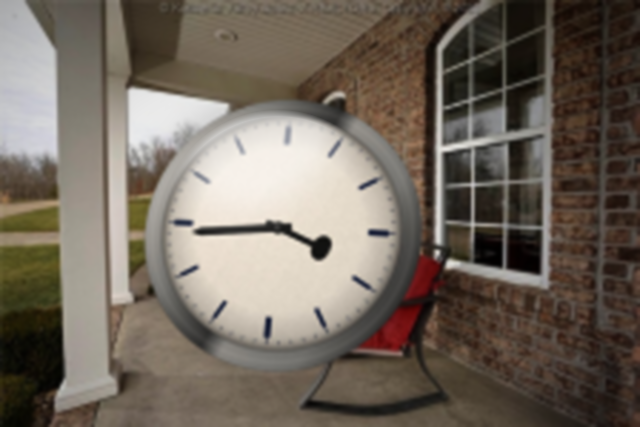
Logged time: 3,44
